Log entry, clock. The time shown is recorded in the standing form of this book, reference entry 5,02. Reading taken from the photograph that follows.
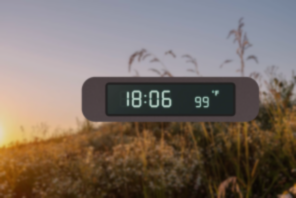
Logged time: 18,06
